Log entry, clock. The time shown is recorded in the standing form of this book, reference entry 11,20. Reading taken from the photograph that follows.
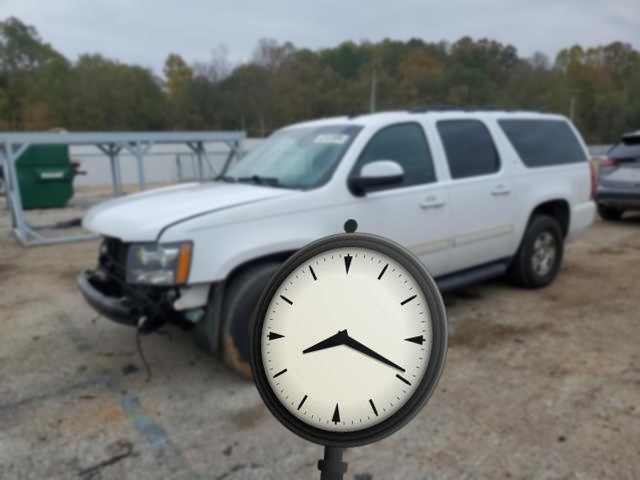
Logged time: 8,19
